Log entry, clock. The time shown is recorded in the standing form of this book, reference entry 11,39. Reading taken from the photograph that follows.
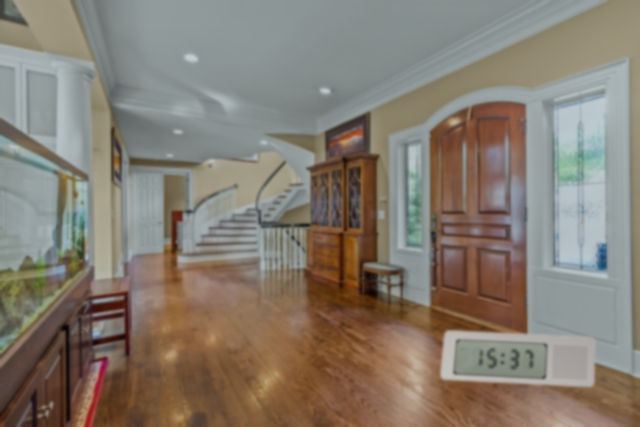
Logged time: 15,37
